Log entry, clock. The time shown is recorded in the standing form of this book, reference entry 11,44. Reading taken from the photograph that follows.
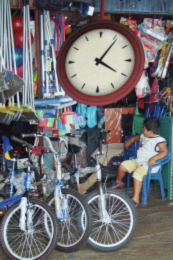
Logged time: 4,06
